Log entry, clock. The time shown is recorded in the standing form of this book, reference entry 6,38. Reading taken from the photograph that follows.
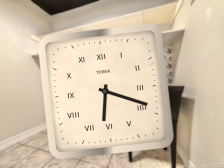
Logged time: 6,19
